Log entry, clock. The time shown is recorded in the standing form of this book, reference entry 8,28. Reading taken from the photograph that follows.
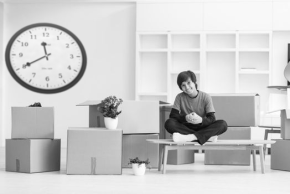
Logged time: 11,40
